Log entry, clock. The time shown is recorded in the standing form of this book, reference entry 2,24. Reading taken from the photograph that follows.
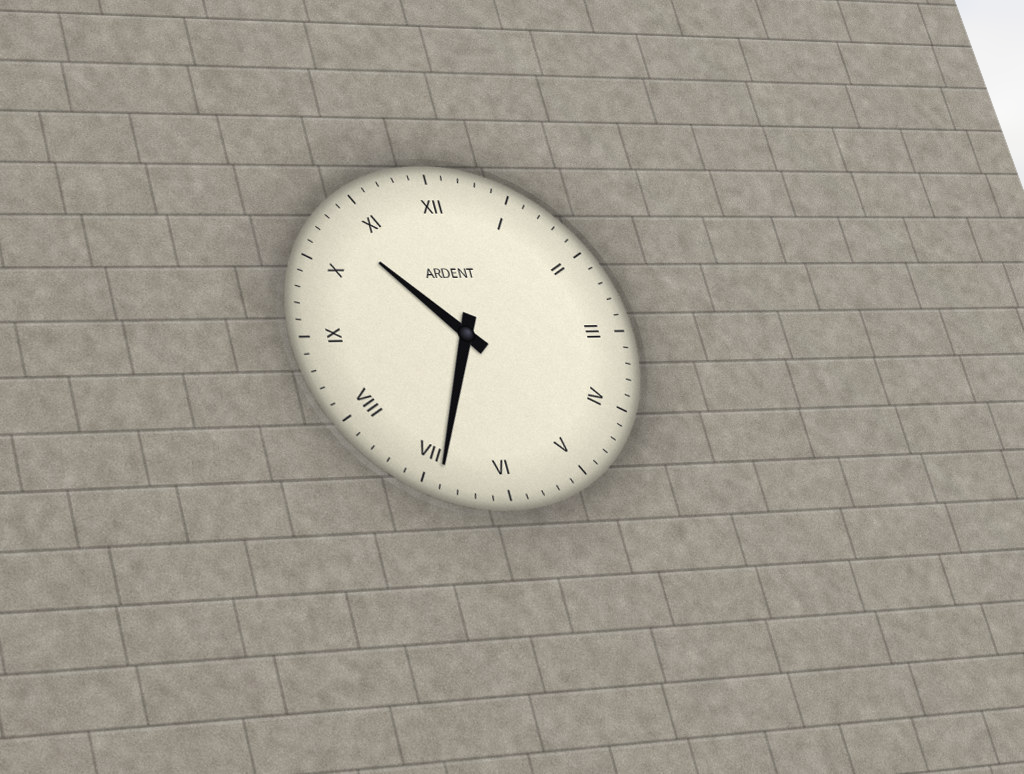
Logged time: 10,34
